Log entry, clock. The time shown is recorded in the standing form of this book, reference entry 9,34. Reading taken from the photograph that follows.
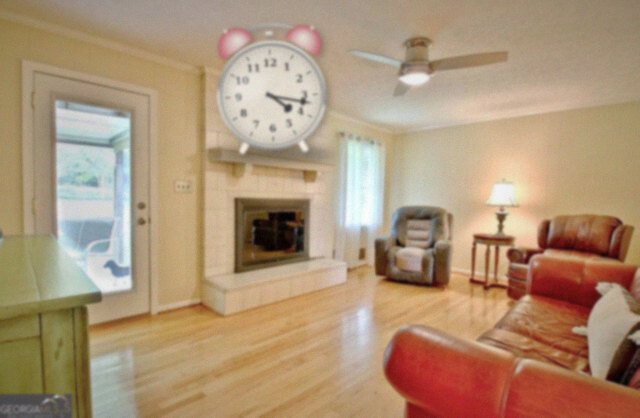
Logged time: 4,17
